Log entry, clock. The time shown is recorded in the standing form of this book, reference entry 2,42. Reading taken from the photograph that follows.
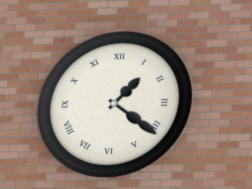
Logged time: 1,21
